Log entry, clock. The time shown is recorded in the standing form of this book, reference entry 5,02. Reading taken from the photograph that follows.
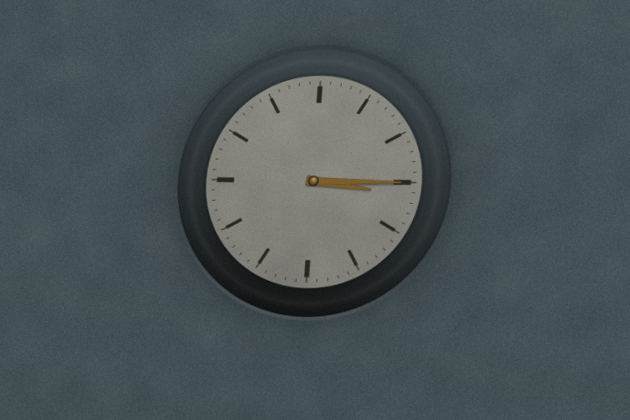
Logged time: 3,15
